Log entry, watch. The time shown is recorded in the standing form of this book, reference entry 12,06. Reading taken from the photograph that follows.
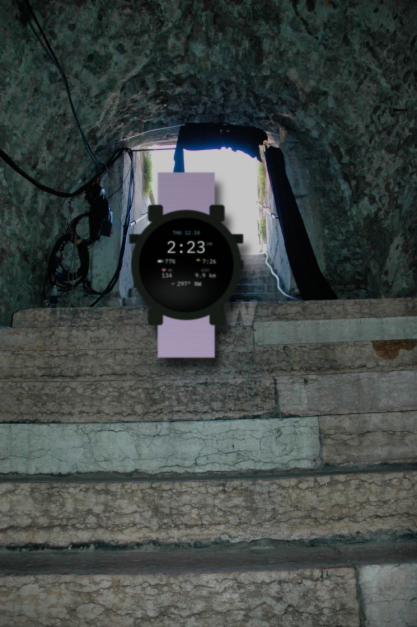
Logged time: 2,23
